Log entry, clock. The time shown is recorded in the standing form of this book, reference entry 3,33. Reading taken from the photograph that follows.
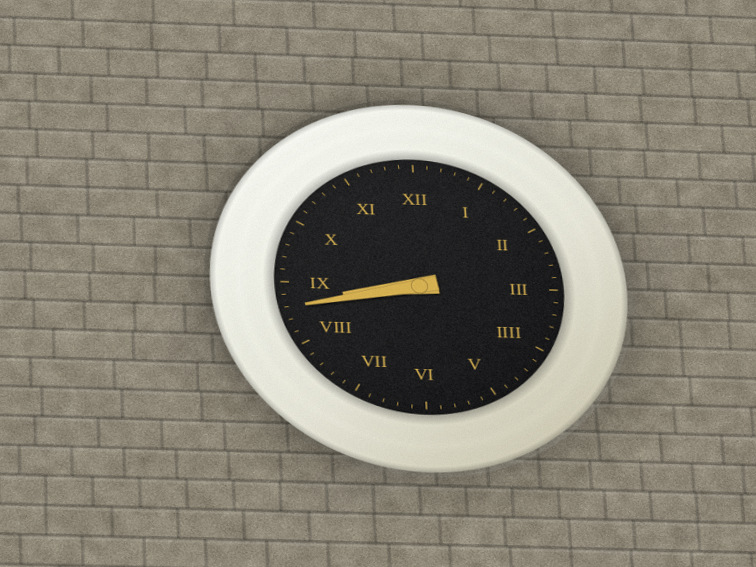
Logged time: 8,43
